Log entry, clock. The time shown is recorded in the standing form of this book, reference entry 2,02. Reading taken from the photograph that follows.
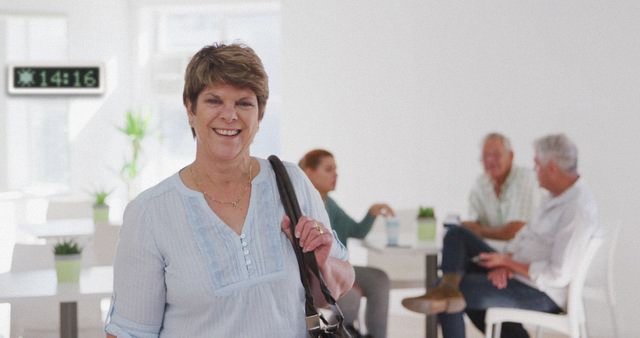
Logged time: 14,16
